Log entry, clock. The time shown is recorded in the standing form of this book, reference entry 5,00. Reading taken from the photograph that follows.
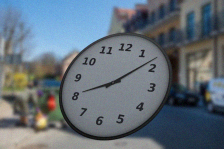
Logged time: 8,08
